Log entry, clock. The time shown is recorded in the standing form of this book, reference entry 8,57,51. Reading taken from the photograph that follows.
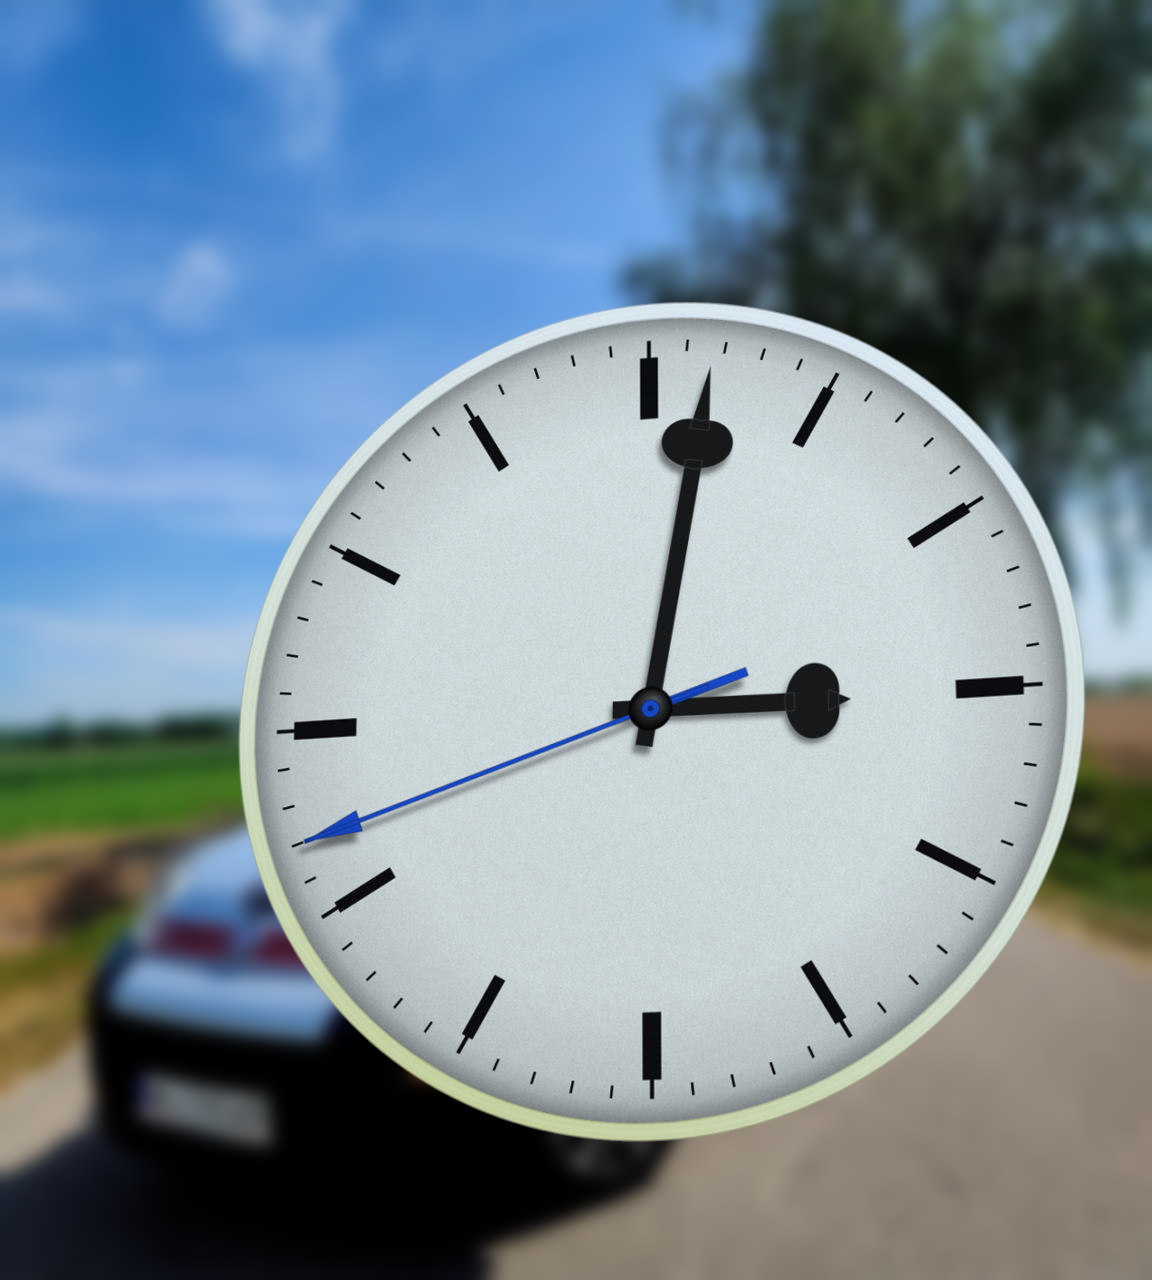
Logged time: 3,01,42
